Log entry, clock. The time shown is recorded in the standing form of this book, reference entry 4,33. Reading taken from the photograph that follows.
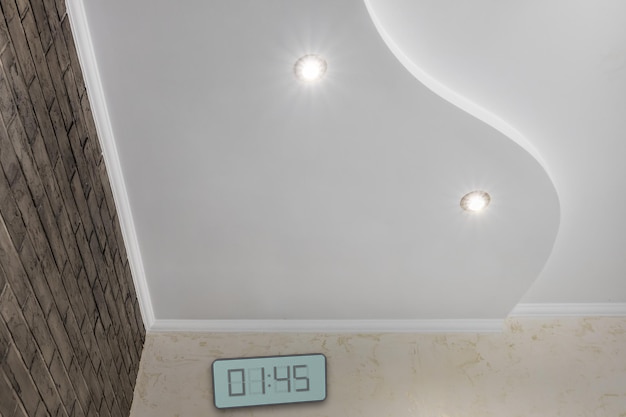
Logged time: 1,45
